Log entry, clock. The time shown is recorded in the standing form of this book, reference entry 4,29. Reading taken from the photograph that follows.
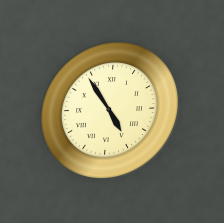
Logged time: 4,54
